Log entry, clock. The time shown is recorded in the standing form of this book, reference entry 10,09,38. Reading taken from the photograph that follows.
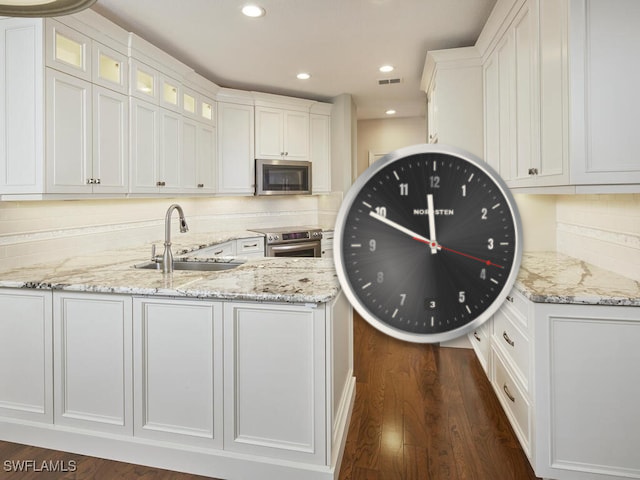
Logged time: 11,49,18
